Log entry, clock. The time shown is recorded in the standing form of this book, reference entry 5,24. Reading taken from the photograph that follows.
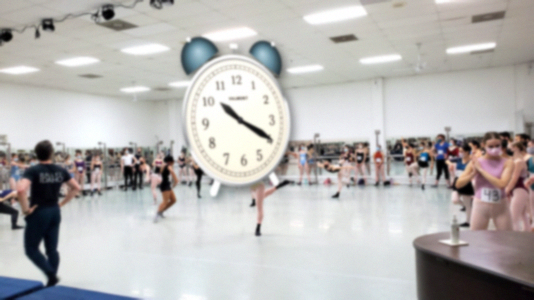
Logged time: 10,20
